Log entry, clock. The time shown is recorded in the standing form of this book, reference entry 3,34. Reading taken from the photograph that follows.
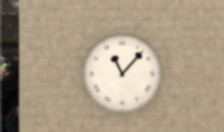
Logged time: 11,07
